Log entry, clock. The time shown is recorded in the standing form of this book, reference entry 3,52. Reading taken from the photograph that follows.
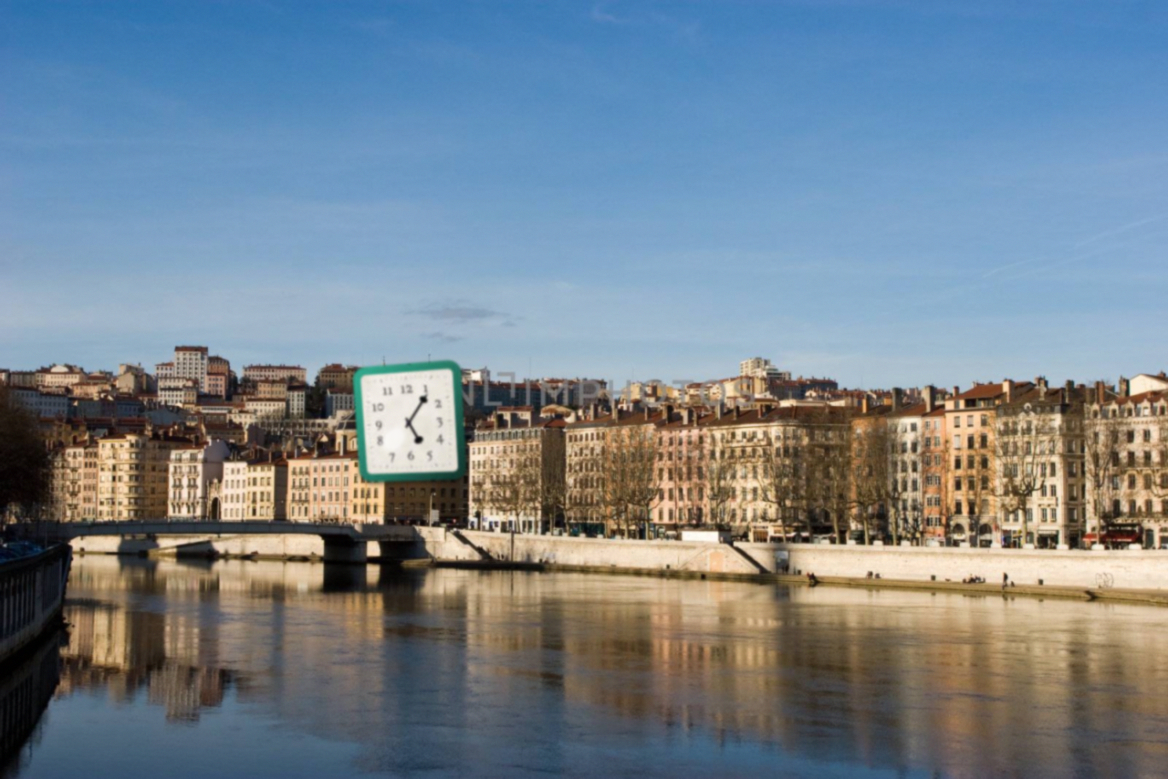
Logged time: 5,06
